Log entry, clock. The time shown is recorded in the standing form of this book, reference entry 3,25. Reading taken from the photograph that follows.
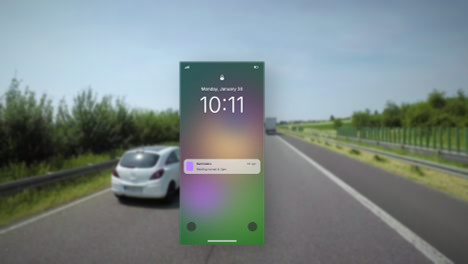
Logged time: 10,11
